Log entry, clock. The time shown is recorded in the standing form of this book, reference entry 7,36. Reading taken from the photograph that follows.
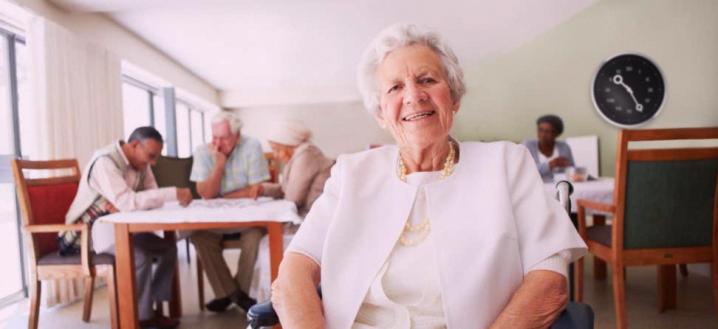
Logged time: 10,25
